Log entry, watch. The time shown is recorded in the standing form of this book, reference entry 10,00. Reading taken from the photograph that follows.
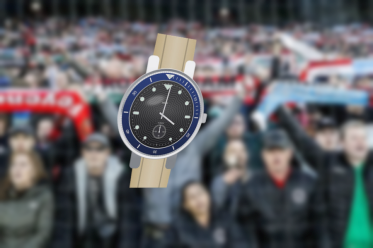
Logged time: 4,01
